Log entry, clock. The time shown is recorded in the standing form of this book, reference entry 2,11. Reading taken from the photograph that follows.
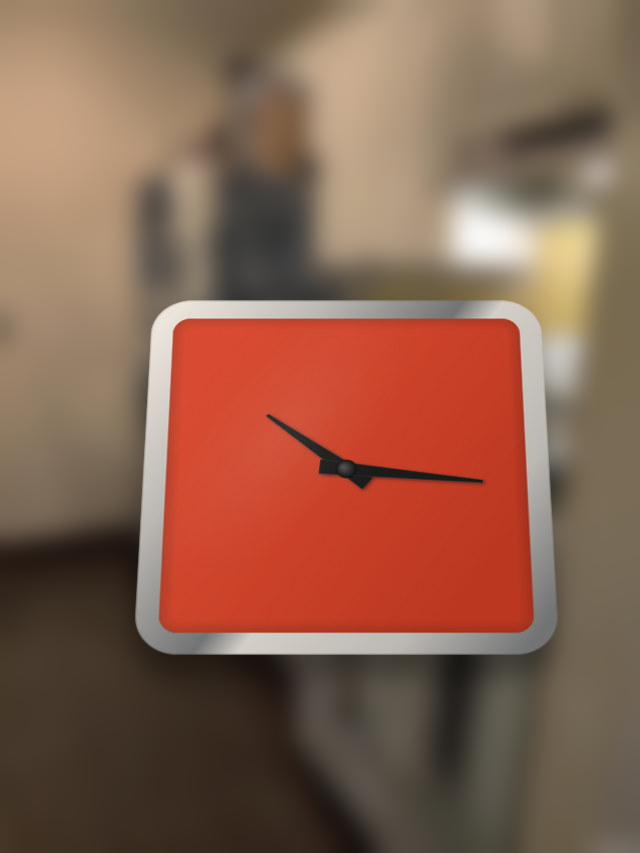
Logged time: 10,16
